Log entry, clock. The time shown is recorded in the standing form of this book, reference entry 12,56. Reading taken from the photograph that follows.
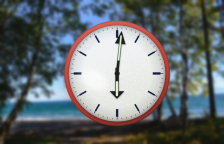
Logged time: 6,01
